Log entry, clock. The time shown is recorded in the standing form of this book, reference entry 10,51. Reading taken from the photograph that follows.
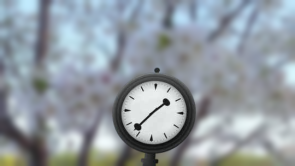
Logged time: 1,37
